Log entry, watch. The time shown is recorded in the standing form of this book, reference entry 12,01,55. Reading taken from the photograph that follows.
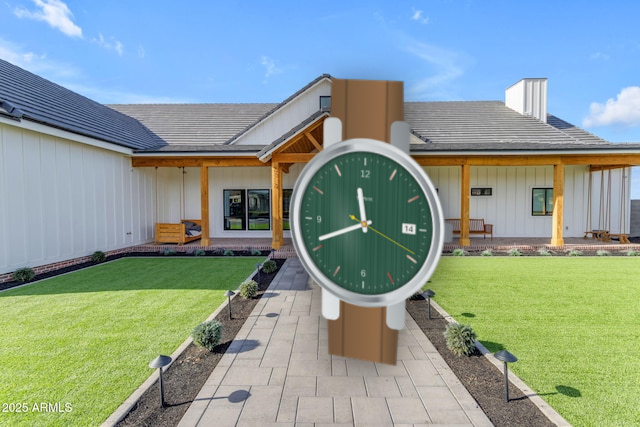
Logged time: 11,41,19
